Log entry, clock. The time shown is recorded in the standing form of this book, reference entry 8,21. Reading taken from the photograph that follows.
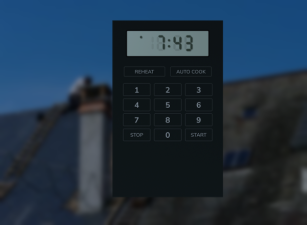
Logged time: 7,43
